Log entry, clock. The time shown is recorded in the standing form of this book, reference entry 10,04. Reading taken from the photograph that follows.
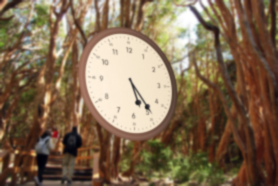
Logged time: 5,24
